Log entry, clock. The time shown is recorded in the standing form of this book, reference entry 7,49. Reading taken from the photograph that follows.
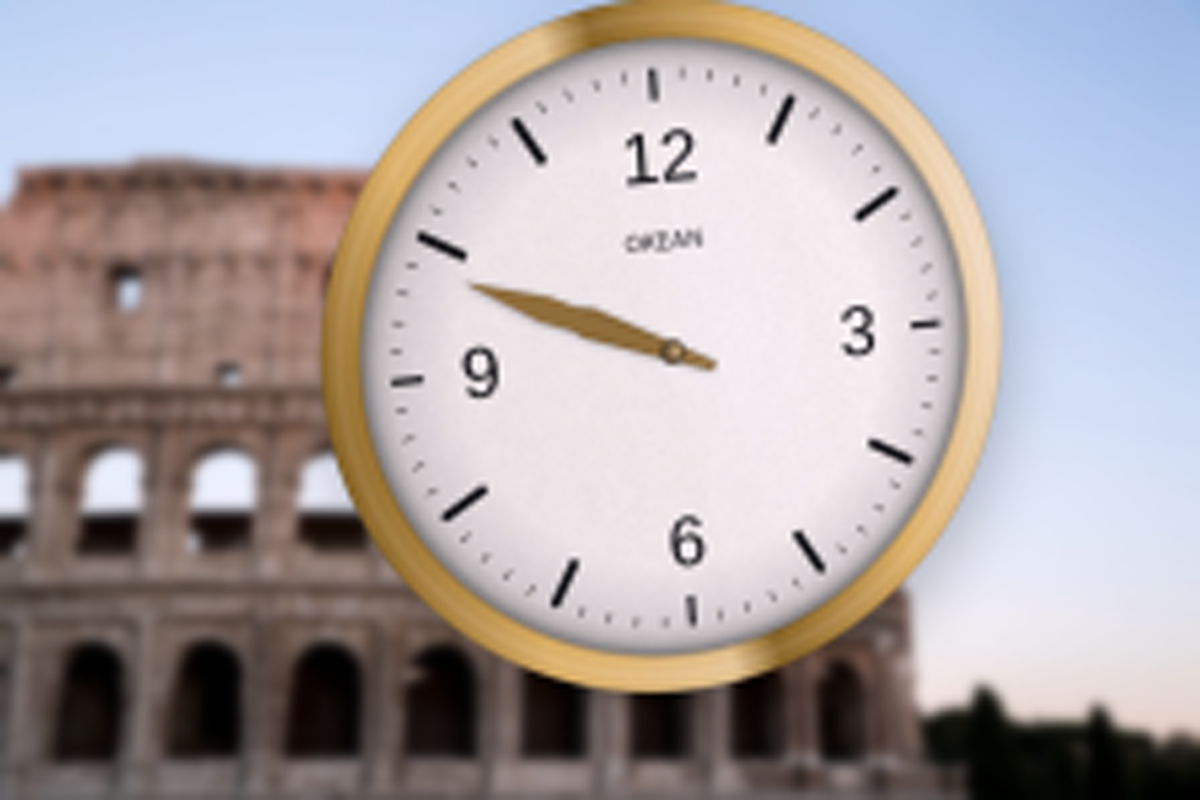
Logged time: 9,49
